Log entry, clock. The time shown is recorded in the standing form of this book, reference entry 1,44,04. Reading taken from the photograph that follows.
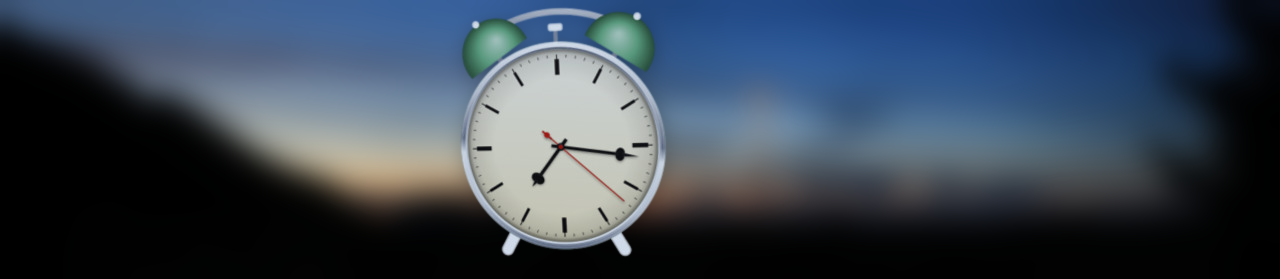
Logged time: 7,16,22
